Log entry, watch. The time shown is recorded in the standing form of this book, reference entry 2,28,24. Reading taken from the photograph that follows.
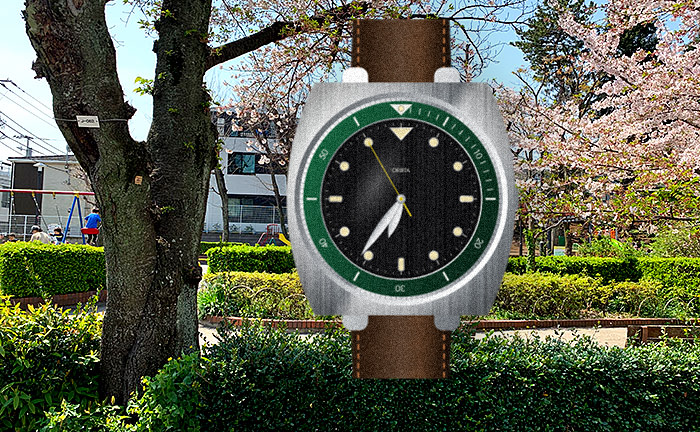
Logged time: 6,35,55
